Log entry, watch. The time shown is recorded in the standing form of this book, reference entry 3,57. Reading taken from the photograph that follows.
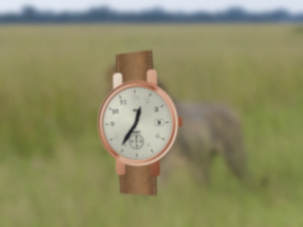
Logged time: 12,36
